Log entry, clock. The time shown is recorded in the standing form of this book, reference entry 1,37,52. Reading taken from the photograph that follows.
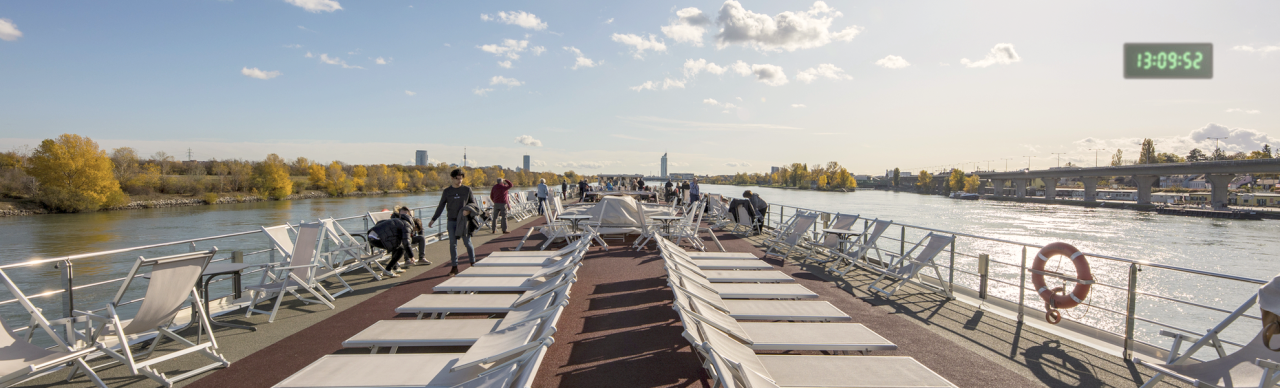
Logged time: 13,09,52
